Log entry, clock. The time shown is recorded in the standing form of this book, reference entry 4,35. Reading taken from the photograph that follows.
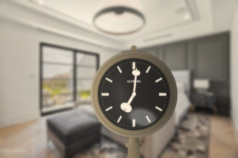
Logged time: 7,01
